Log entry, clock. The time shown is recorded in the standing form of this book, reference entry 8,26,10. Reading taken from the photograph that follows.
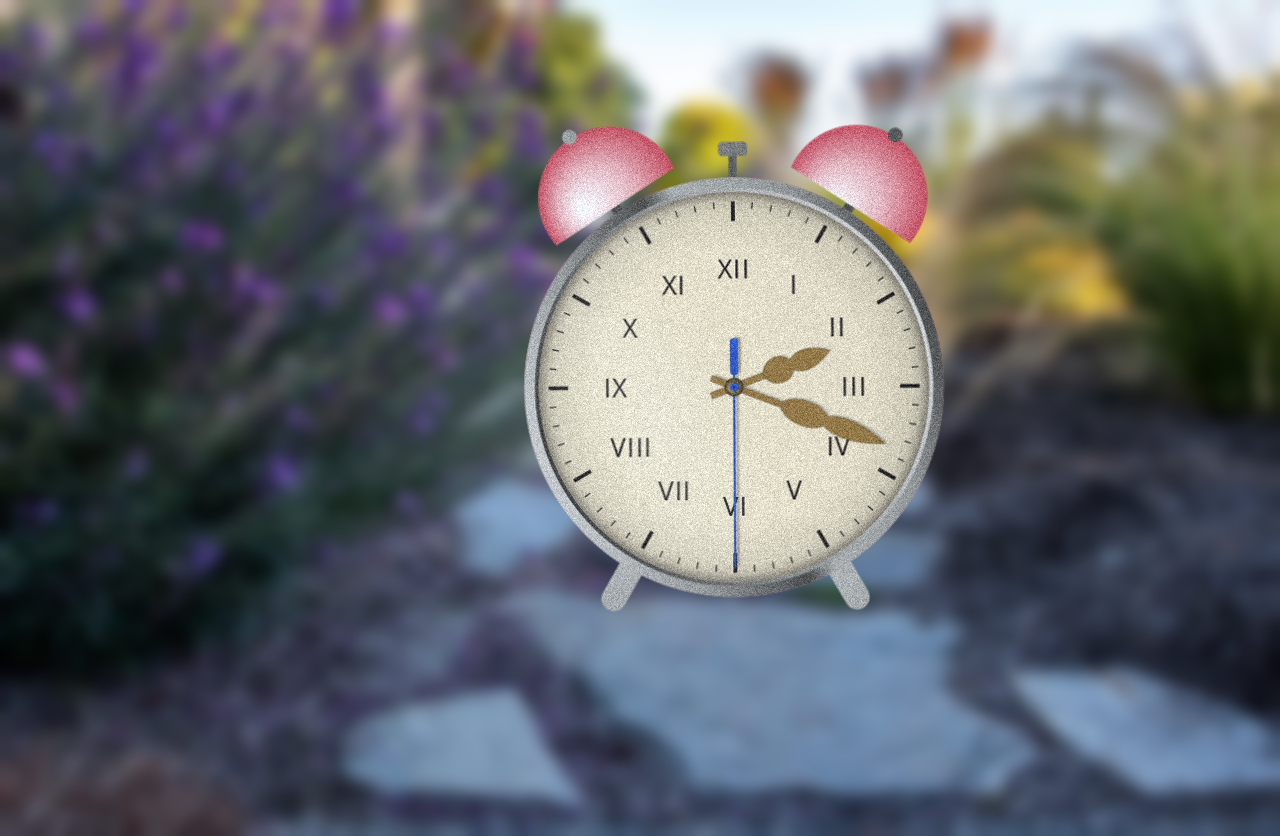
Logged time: 2,18,30
